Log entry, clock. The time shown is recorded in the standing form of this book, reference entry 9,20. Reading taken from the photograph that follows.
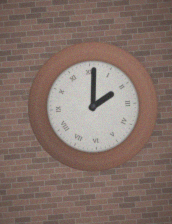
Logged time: 2,01
